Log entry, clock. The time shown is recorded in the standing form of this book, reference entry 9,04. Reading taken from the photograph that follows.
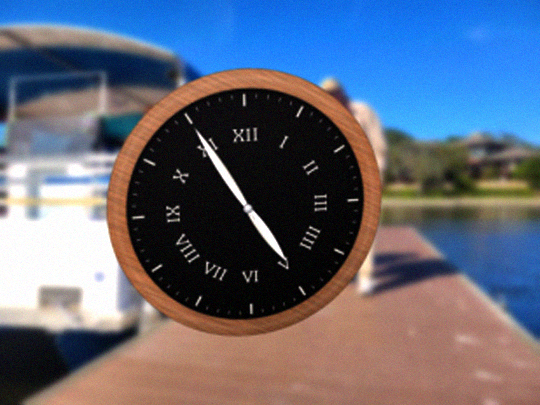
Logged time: 4,55
